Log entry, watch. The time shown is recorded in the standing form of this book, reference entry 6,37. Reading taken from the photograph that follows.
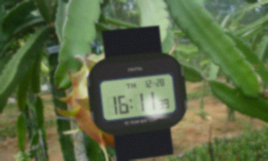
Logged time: 16,11
